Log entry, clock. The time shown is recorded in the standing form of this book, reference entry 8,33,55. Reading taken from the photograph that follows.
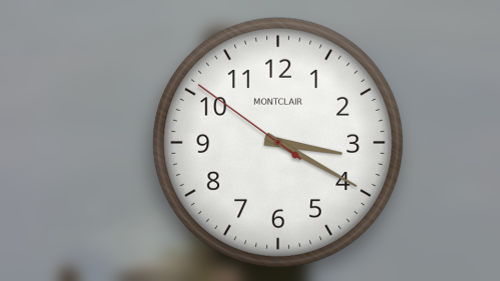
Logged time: 3,19,51
